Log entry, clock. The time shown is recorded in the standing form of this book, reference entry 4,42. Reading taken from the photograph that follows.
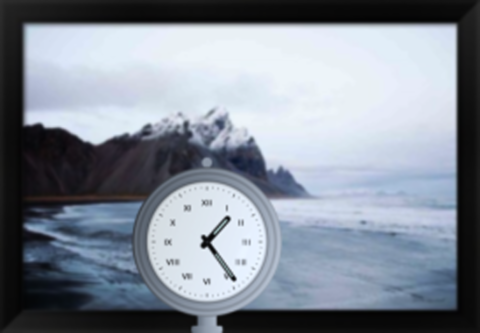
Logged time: 1,24
